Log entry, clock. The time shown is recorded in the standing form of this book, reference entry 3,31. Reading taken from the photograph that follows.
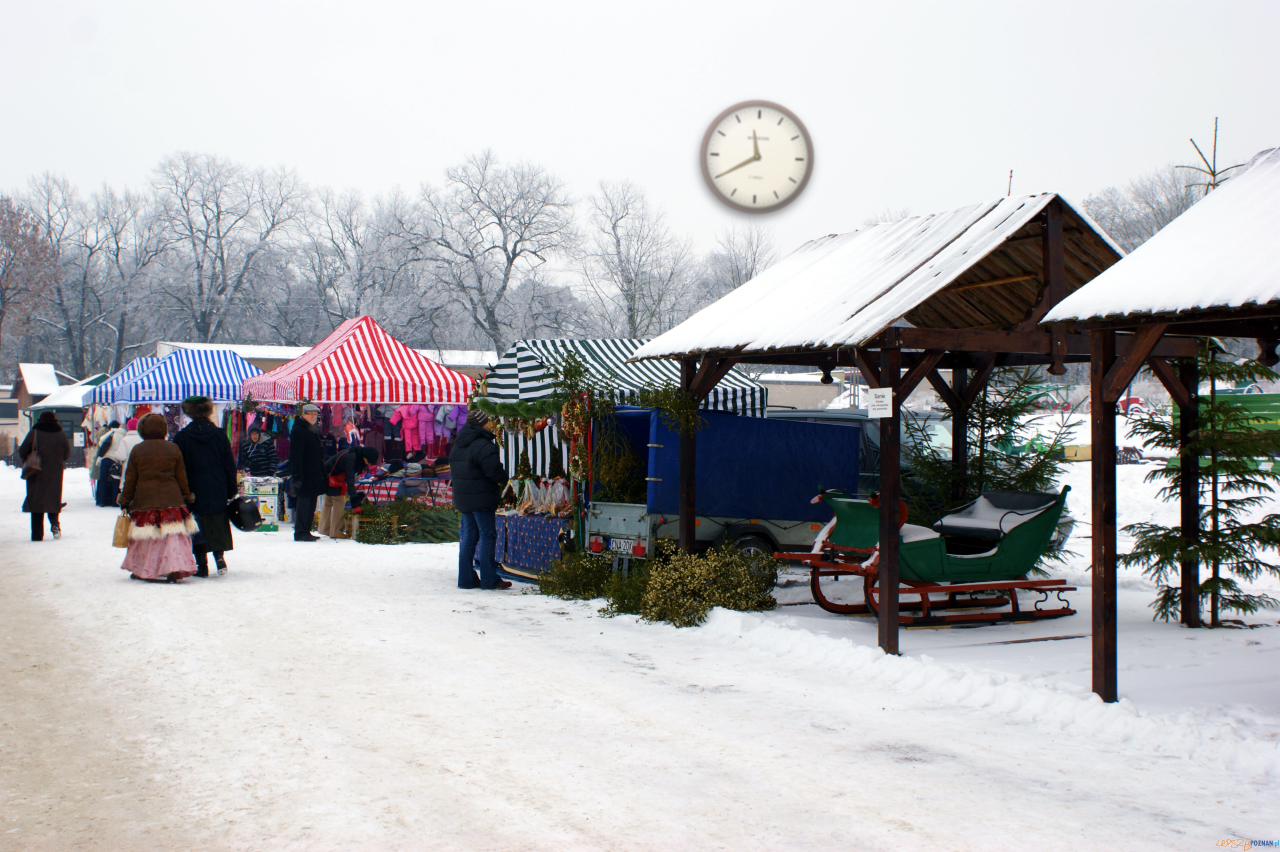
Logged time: 11,40
